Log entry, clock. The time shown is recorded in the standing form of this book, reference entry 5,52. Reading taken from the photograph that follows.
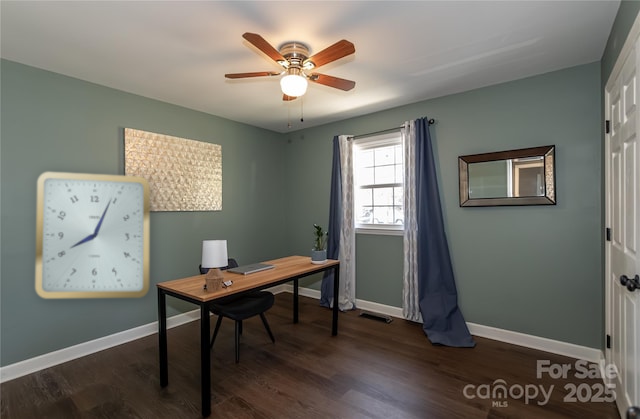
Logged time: 8,04
